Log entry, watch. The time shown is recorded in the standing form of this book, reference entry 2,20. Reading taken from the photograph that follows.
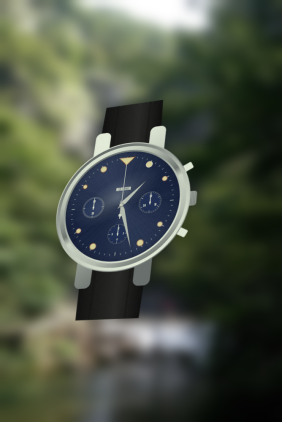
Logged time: 1,27
